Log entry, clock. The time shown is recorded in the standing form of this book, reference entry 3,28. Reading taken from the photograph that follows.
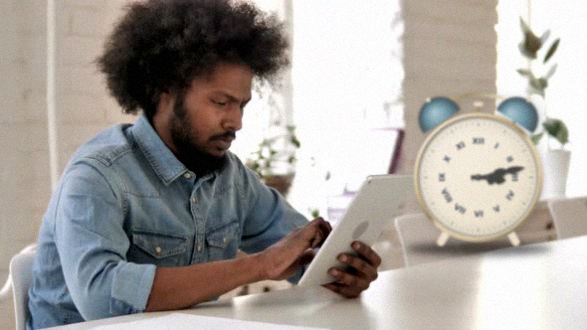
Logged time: 3,13
